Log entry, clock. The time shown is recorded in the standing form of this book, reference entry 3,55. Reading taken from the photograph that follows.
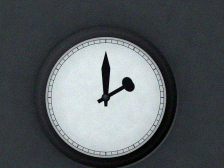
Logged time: 2,00
